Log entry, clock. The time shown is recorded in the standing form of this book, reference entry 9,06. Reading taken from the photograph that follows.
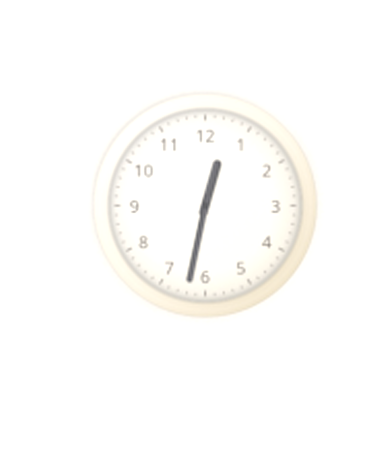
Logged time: 12,32
